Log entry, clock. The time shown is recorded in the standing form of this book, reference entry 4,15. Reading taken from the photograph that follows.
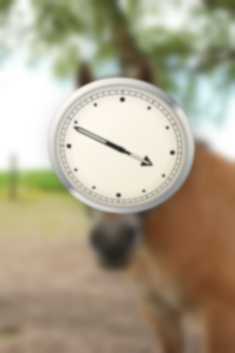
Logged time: 3,49
